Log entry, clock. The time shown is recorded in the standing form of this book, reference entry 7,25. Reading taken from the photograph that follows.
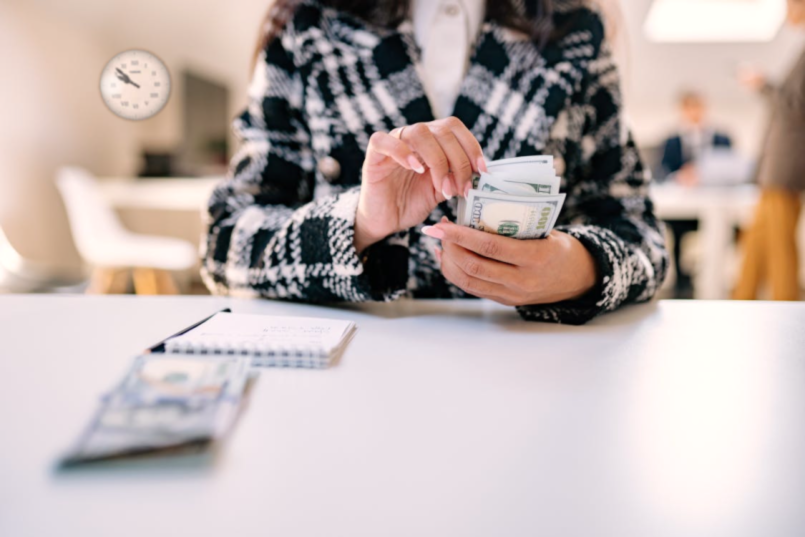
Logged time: 9,52
